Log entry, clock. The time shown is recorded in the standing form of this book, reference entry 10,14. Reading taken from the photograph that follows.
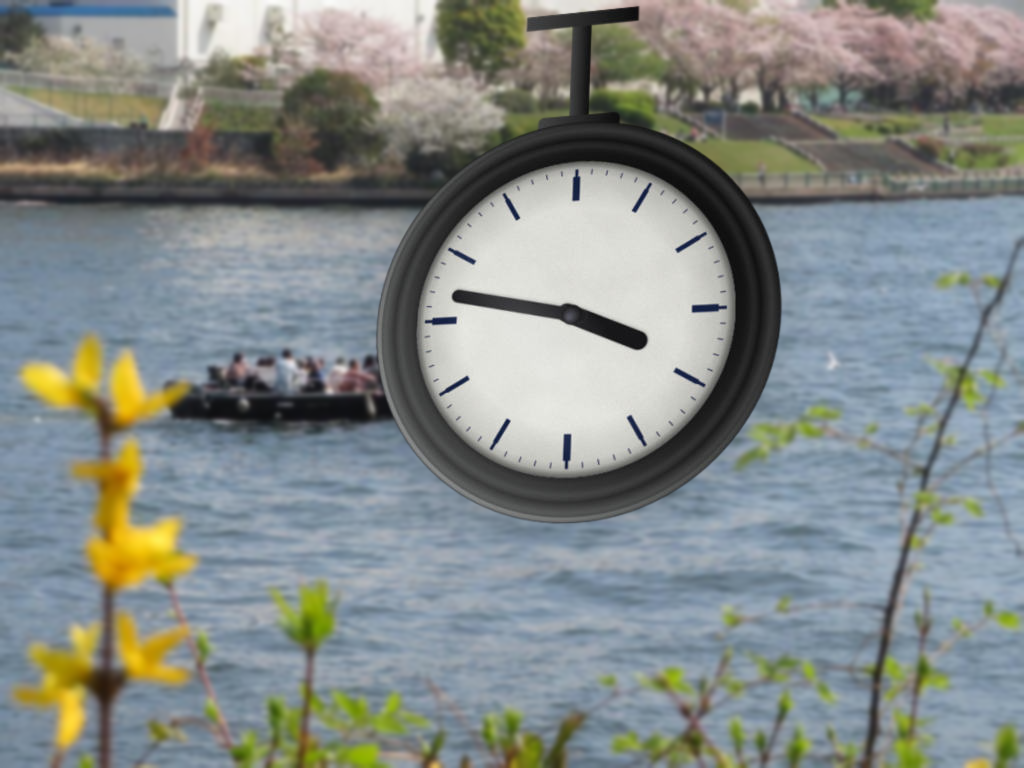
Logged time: 3,47
